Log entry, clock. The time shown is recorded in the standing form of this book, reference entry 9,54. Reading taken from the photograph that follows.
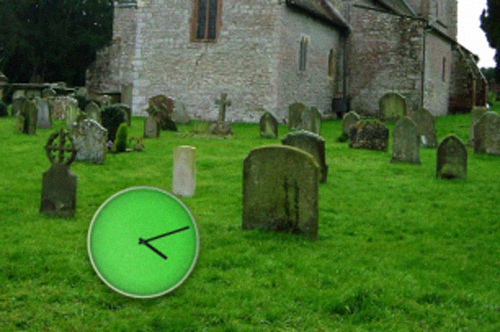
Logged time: 4,12
